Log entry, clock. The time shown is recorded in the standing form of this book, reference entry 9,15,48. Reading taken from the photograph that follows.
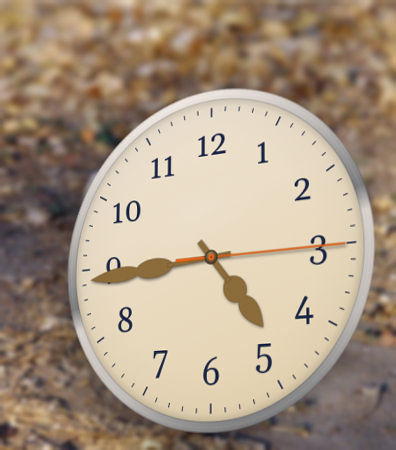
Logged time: 4,44,15
